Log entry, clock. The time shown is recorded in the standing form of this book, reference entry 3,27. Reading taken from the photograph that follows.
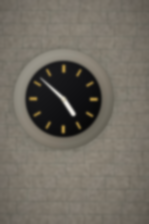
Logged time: 4,52
